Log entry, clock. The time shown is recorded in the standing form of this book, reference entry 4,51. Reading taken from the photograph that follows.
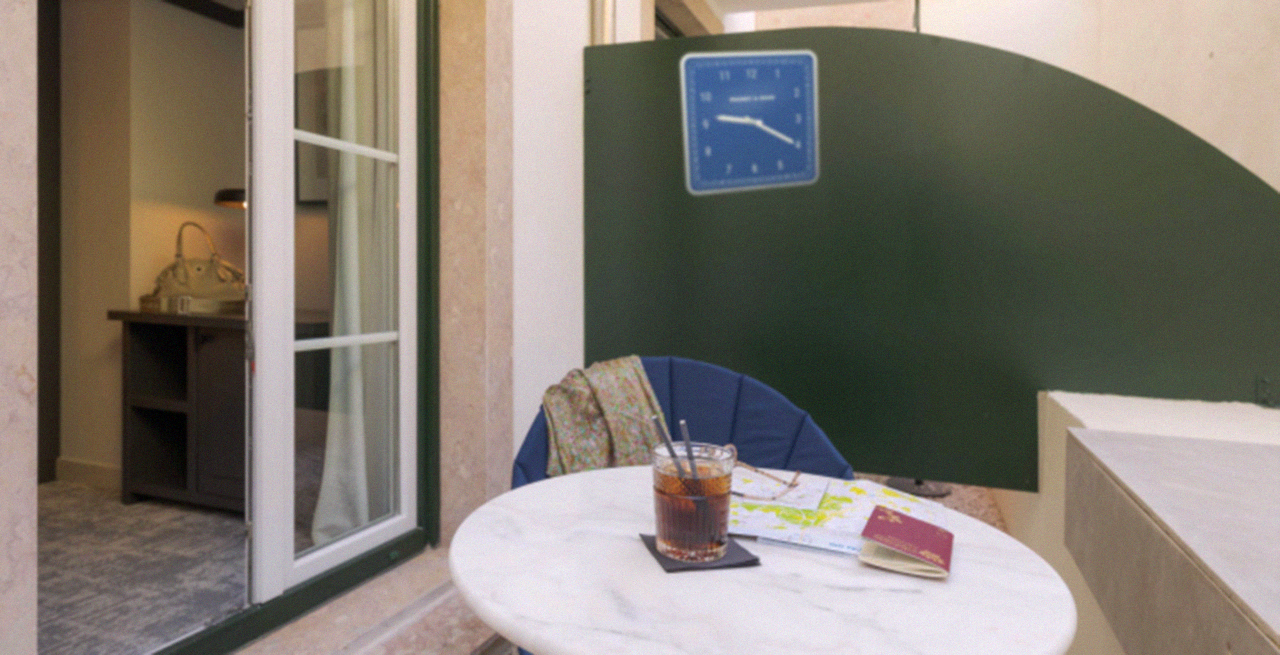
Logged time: 9,20
